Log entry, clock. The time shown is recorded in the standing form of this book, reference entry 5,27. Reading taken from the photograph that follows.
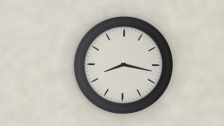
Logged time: 8,17
